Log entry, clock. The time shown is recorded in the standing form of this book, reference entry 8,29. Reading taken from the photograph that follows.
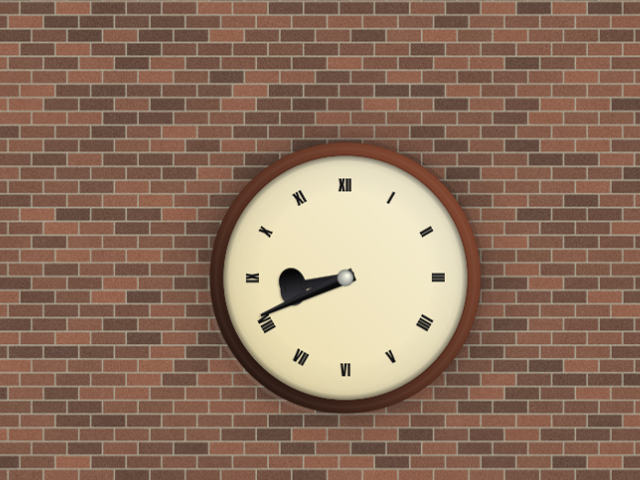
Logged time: 8,41
